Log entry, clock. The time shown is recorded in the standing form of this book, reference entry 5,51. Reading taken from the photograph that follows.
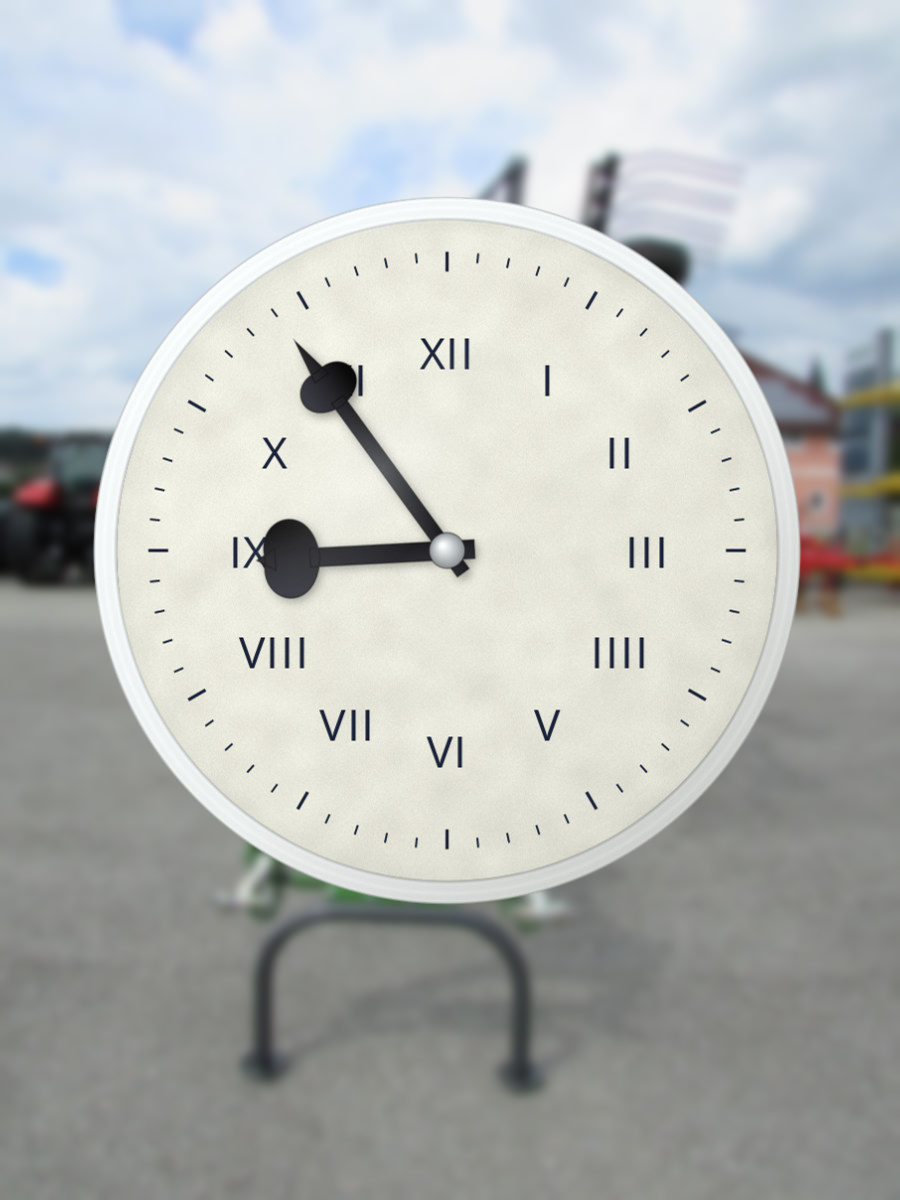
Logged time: 8,54
